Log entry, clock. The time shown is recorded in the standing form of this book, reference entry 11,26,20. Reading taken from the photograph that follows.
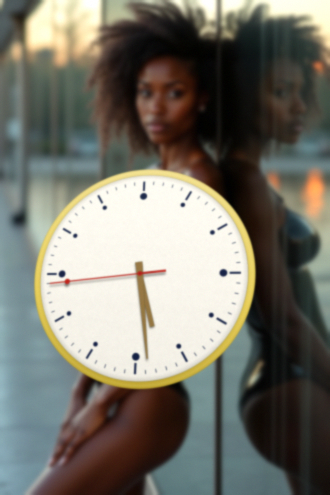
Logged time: 5,28,44
